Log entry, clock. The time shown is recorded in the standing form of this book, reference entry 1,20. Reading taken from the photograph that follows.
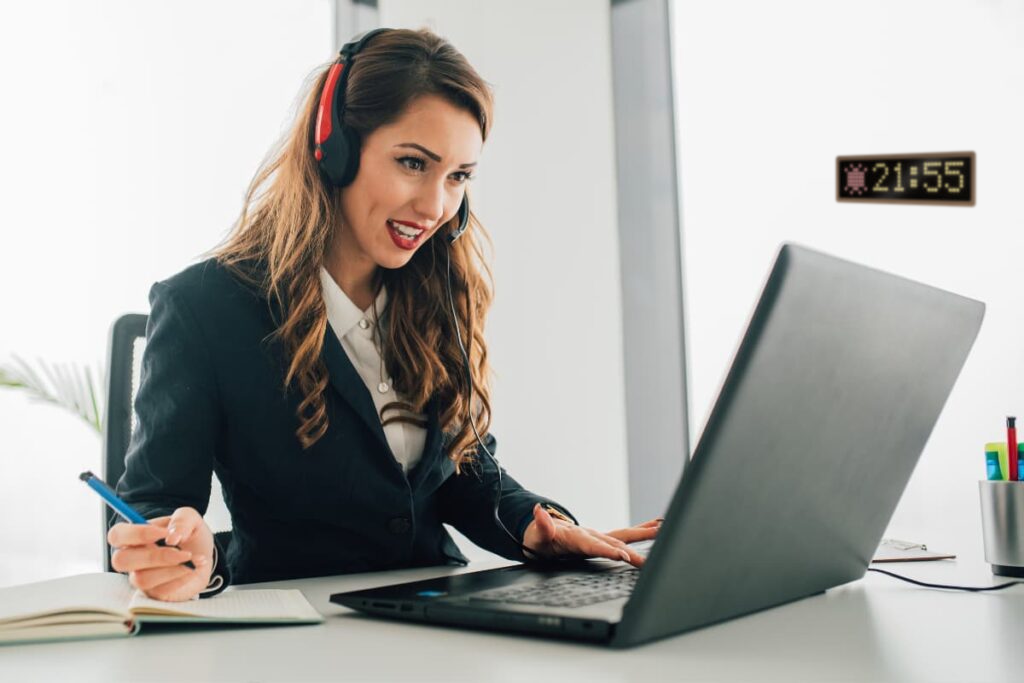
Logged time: 21,55
